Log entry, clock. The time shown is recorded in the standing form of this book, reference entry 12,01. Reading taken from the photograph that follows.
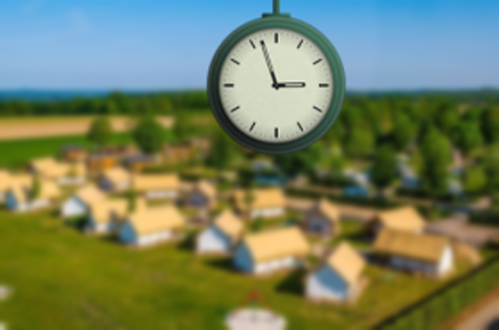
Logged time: 2,57
